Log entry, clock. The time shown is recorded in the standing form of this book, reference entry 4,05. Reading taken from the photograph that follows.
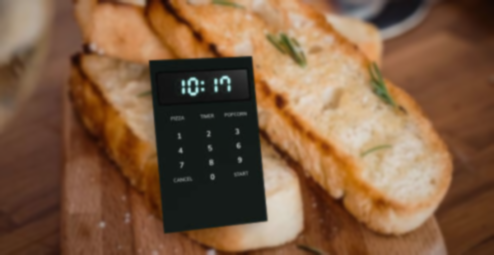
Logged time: 10,17
